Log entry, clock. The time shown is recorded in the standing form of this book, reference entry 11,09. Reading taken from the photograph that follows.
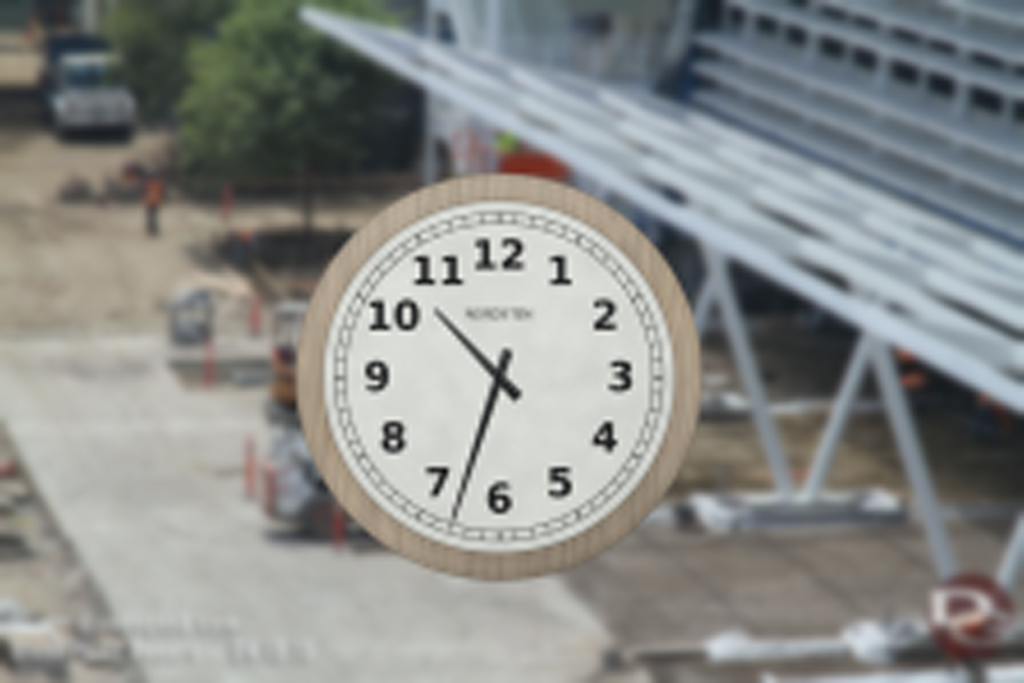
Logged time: 10,33
